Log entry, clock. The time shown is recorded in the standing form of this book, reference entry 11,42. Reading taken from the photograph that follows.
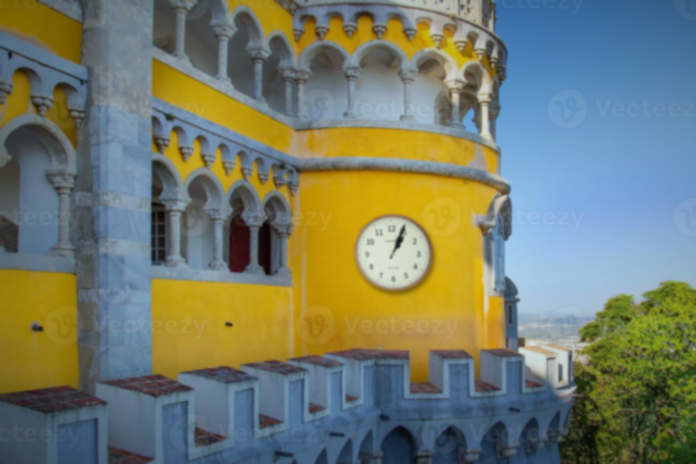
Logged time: 1,04
